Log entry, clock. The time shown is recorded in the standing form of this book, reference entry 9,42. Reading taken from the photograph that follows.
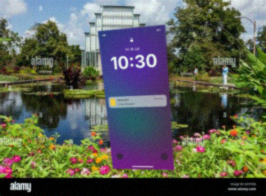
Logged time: 10,30
